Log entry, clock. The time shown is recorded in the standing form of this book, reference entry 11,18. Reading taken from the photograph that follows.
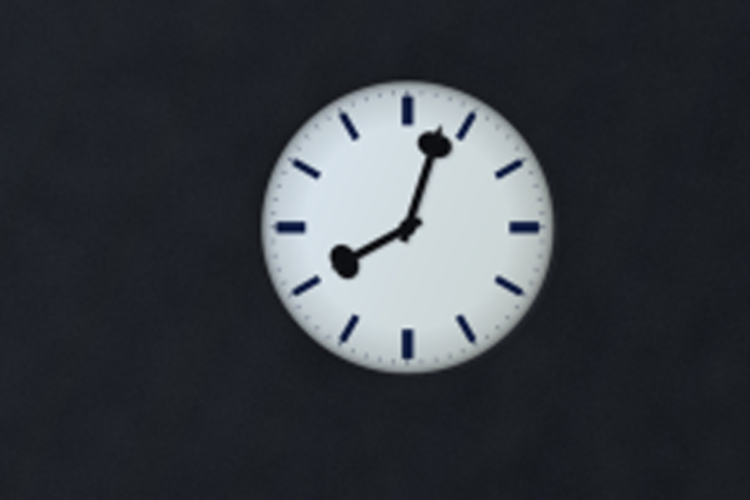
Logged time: 8,03
